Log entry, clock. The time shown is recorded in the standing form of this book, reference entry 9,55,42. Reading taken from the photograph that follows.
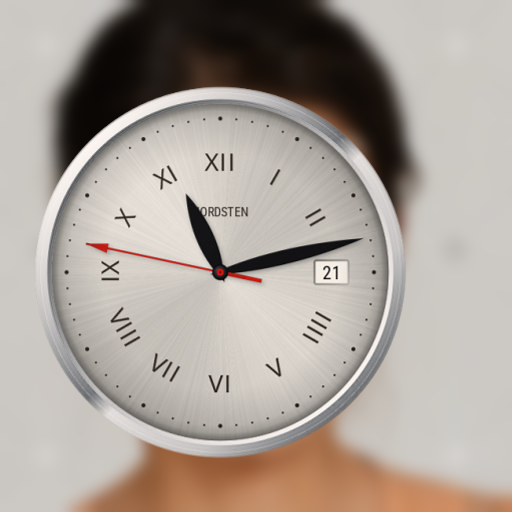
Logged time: 11,12,47
